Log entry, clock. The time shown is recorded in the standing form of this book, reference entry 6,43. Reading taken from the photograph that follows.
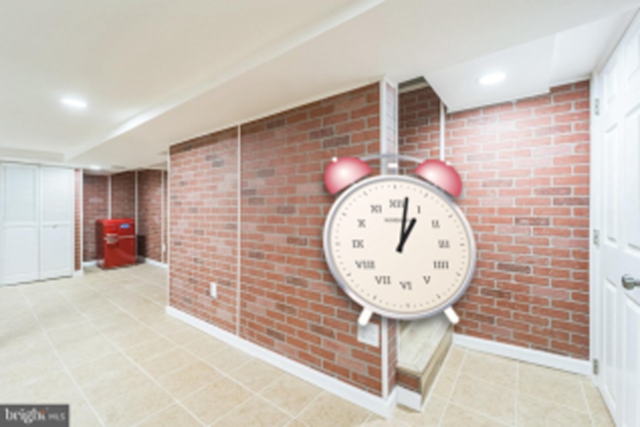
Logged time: 1,02
